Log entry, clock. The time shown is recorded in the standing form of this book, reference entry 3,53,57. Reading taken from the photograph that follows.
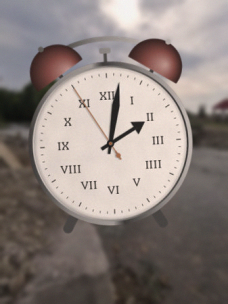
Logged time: 2,01,55
